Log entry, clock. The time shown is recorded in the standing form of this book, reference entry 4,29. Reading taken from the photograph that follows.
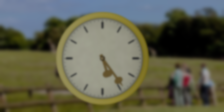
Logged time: 5,24
